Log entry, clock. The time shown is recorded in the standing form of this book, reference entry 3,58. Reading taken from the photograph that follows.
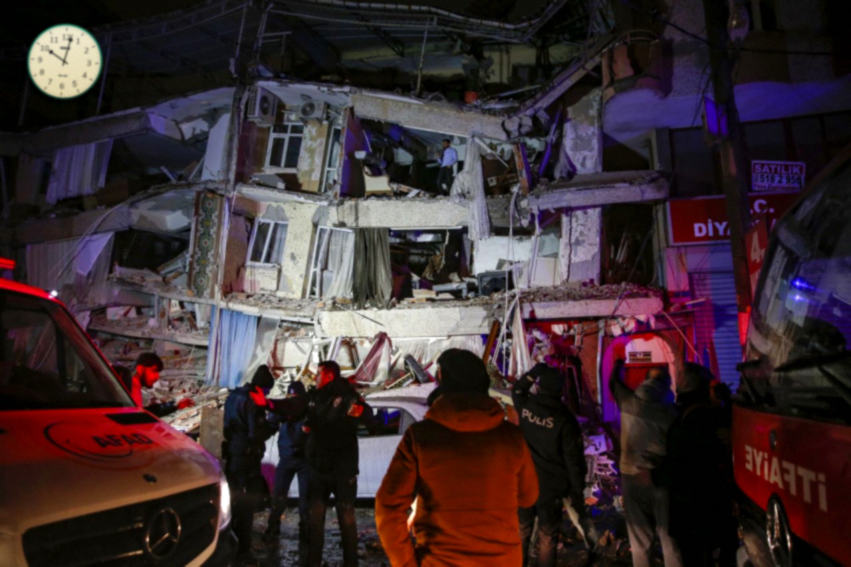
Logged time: 10,02
